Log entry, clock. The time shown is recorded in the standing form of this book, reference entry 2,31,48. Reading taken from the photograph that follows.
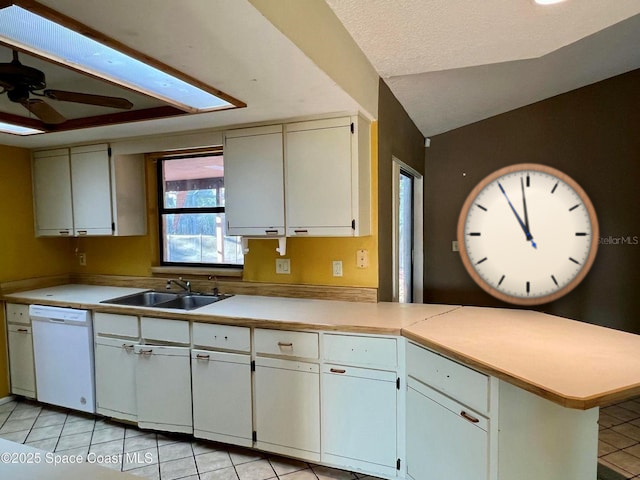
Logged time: 10,58,55
